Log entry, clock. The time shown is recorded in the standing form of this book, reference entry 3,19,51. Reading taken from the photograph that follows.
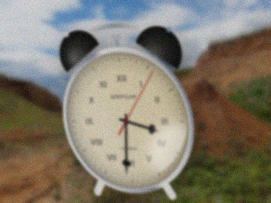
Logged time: 3,31,06
